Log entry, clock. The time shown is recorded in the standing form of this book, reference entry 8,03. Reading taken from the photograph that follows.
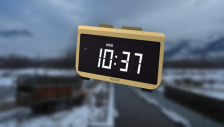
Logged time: 10,37
